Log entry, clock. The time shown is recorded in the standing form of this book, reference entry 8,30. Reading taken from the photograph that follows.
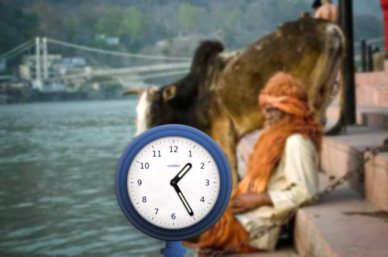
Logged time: 1,25
